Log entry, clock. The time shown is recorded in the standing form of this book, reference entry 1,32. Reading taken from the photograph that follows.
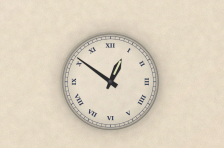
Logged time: 12,51
